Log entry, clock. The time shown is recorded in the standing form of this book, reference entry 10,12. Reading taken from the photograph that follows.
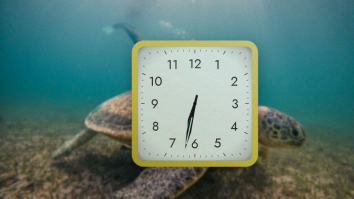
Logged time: 6,32
